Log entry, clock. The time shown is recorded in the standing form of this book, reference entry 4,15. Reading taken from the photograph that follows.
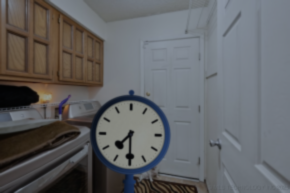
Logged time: 7,30
